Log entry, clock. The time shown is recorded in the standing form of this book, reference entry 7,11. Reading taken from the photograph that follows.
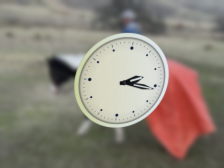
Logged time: 2,16
